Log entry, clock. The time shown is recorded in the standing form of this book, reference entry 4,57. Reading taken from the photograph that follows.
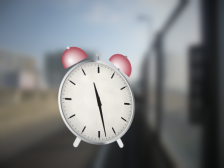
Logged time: 11,28
